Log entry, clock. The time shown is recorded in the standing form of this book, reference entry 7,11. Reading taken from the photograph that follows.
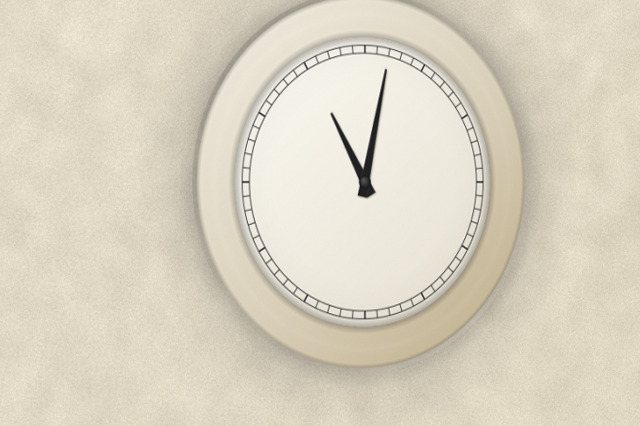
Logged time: 11,02
